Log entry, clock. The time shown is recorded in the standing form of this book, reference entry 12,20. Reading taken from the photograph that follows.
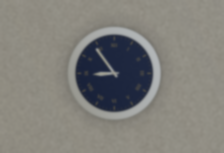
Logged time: 8,54
